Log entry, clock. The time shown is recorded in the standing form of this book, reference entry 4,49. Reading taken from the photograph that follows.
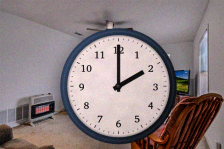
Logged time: 2,00
